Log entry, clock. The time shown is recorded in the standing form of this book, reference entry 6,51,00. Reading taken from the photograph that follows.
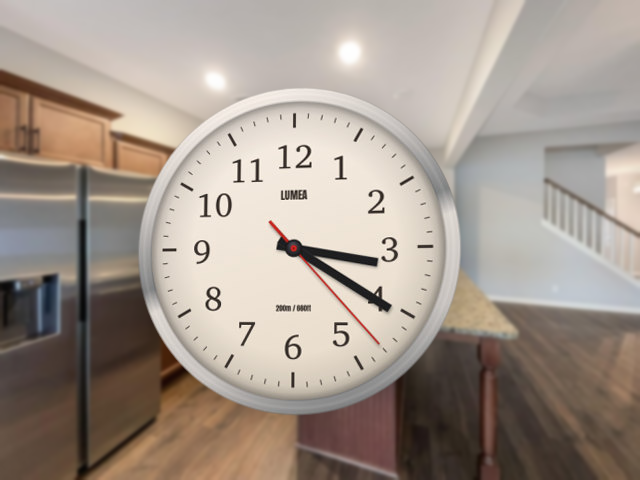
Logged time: 3,20,23
